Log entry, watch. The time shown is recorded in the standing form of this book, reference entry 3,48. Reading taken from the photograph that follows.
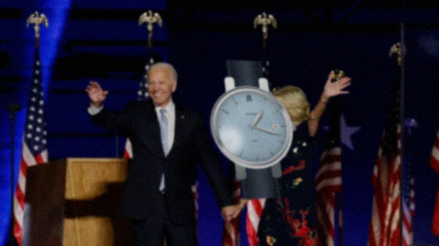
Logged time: 1,18
